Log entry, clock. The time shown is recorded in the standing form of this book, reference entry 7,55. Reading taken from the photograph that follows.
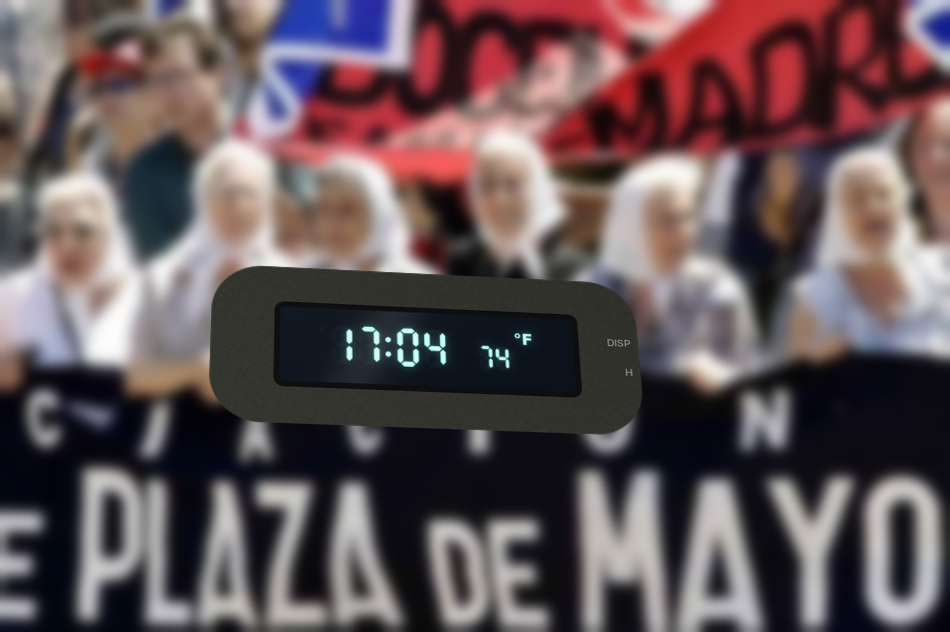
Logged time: 17,04
